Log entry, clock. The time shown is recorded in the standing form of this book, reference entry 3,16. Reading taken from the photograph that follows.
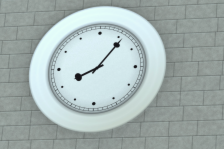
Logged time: 8,06
